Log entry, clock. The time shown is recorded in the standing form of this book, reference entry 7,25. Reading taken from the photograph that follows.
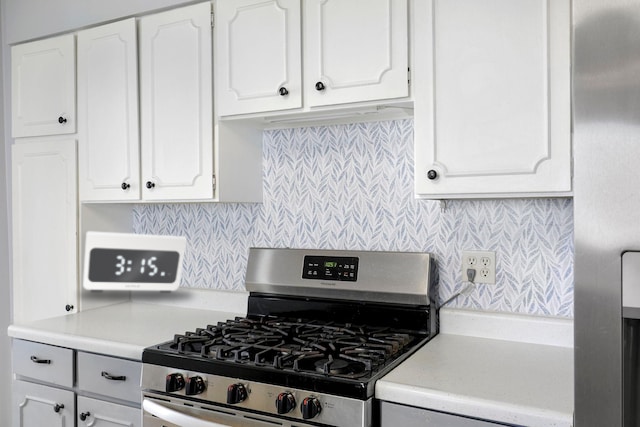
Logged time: 3,15
